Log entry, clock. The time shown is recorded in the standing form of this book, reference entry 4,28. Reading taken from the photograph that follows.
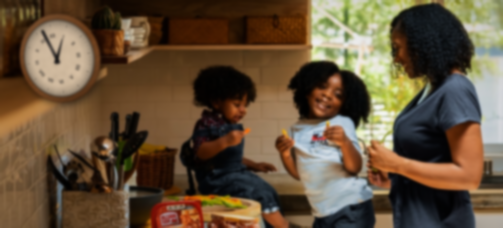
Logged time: 12,57
